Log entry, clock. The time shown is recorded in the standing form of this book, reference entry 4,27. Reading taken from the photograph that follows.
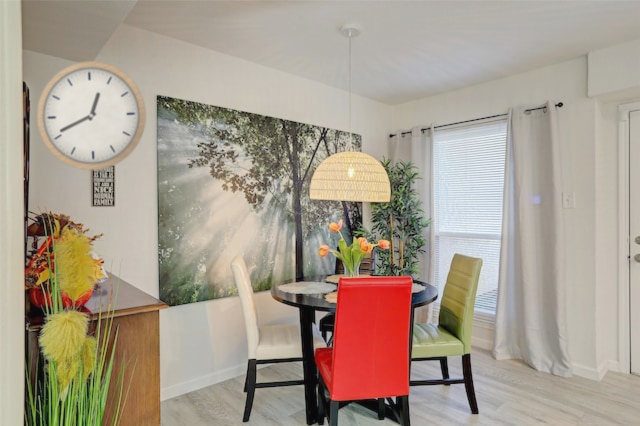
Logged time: 12,41
